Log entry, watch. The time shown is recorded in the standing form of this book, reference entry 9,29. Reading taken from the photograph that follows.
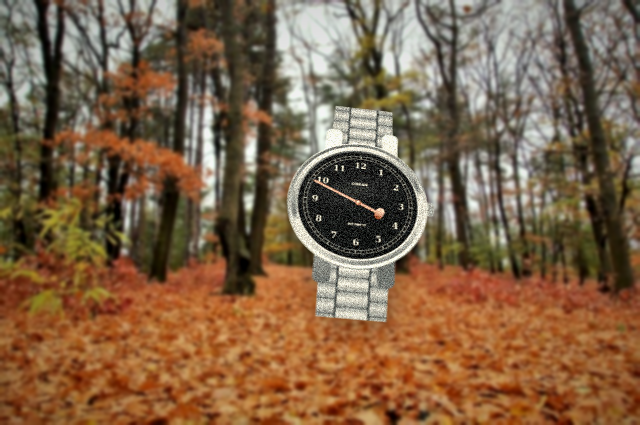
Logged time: 3,49
